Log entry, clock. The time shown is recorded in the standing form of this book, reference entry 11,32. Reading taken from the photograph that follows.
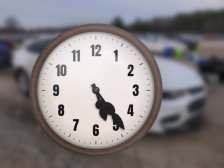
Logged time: 5,24
